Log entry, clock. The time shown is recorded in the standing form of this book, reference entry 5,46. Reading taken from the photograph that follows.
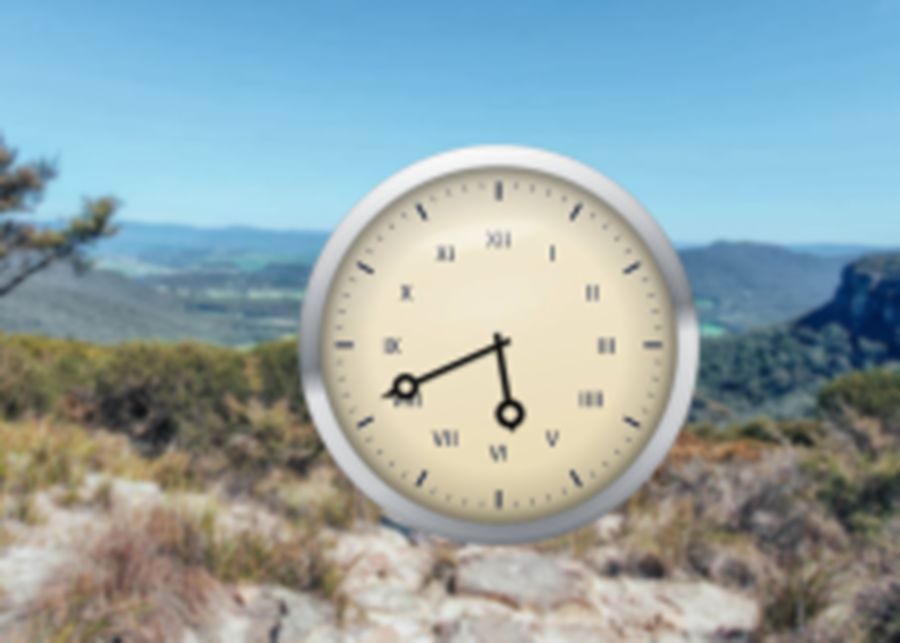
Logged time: 5,41
